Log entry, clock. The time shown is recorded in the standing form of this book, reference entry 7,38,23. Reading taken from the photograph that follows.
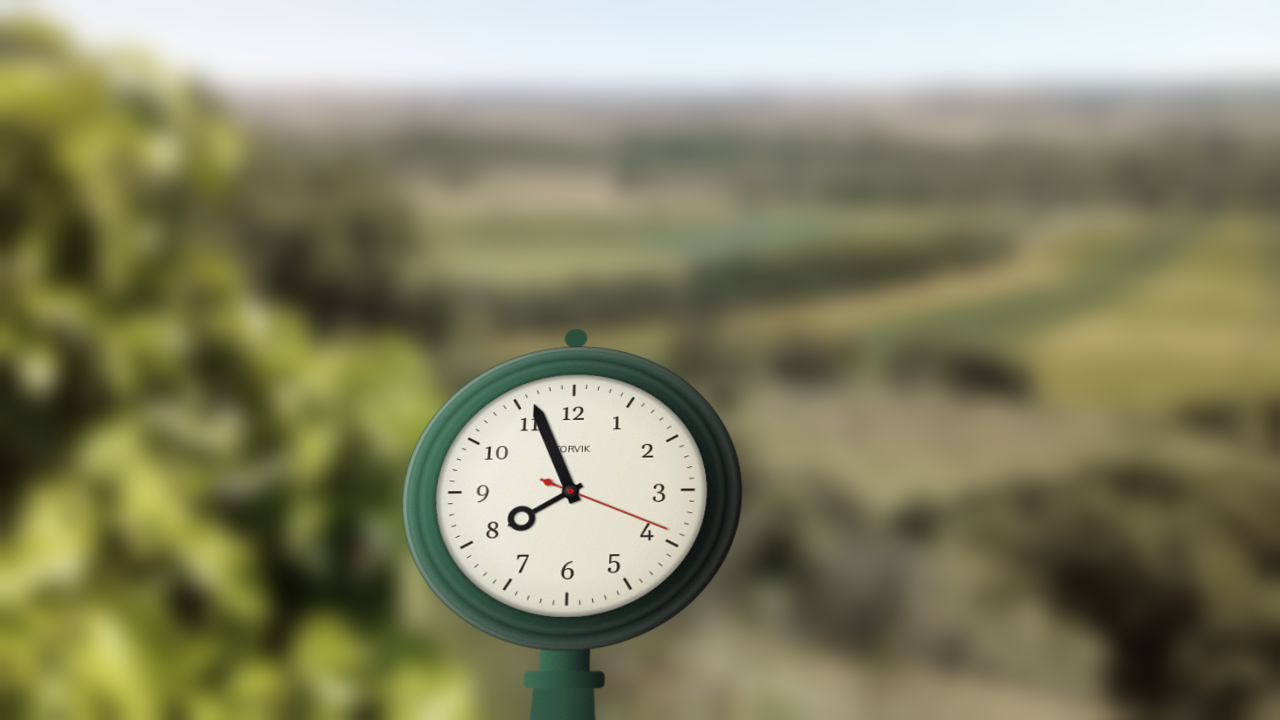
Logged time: 7,56,19
